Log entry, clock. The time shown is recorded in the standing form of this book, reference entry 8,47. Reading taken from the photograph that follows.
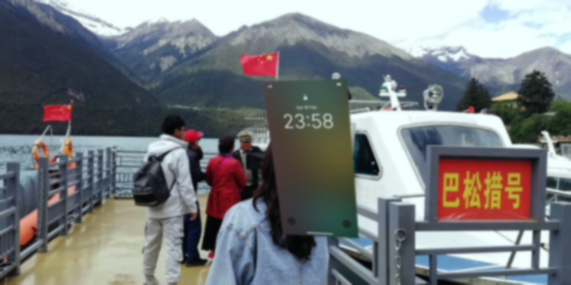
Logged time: 23,58
